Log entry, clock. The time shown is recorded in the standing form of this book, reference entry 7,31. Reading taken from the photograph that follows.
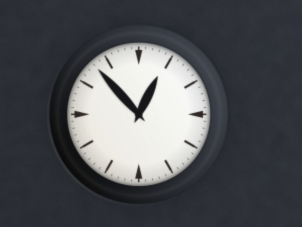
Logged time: 12,53
